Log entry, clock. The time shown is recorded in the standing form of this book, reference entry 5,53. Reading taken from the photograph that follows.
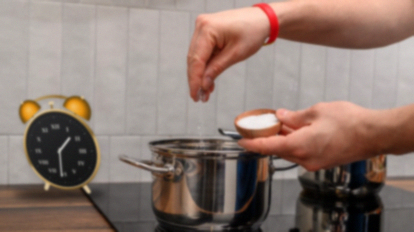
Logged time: 1,31
